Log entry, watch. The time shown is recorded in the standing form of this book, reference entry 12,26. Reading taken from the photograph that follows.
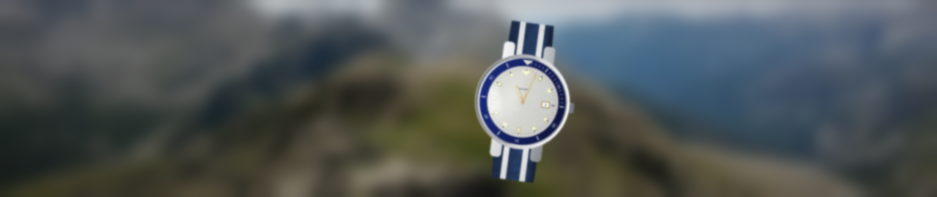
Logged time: 11,03
